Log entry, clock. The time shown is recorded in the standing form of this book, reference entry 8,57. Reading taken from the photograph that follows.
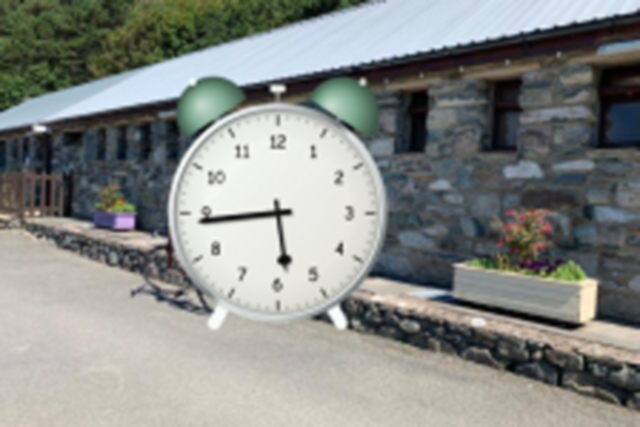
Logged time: 5,44
